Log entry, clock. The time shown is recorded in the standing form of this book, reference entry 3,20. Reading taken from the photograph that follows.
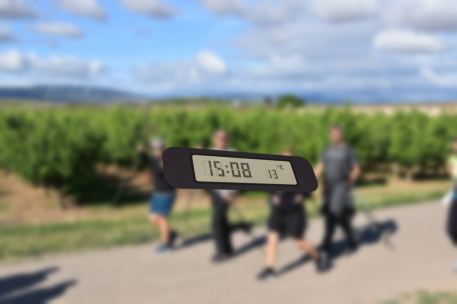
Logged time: 15,08
